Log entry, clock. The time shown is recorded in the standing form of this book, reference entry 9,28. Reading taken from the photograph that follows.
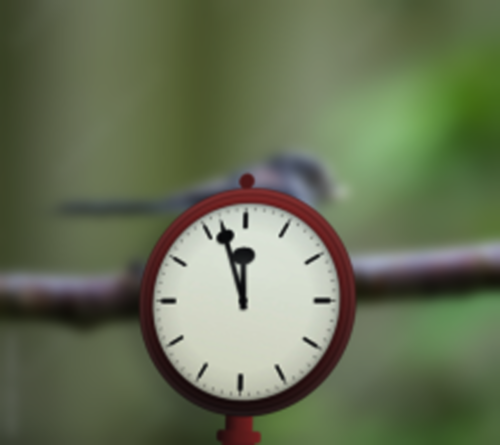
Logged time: 11,57
